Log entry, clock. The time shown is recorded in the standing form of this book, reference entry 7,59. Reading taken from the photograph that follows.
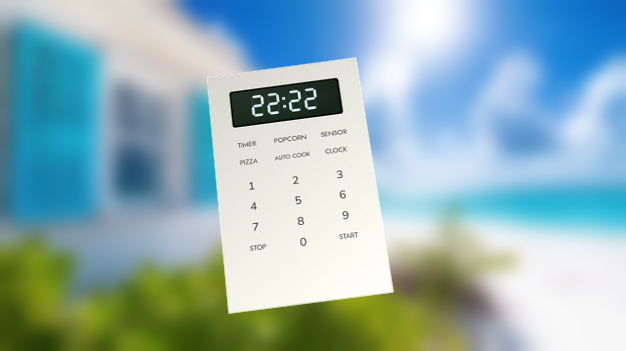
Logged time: 22,22
